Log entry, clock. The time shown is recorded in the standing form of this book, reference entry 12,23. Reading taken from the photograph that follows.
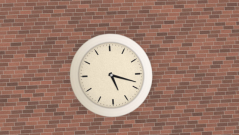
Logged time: 5,18
